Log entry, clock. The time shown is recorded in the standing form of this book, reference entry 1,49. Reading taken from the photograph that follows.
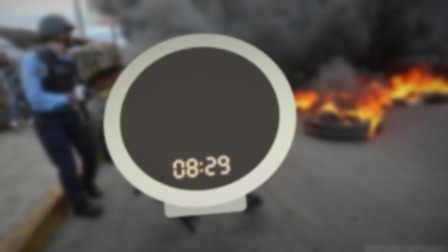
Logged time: 8,29
